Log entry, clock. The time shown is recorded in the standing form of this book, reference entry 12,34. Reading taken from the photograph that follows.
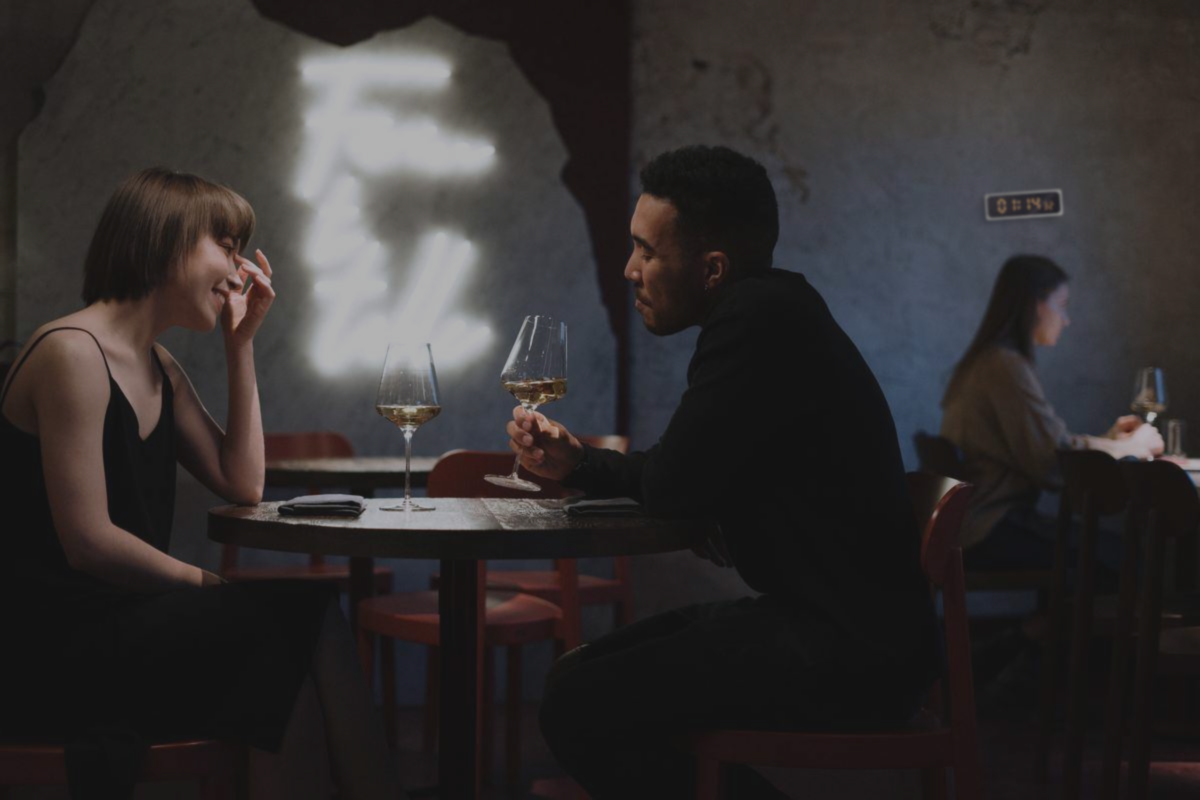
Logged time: 1,14
